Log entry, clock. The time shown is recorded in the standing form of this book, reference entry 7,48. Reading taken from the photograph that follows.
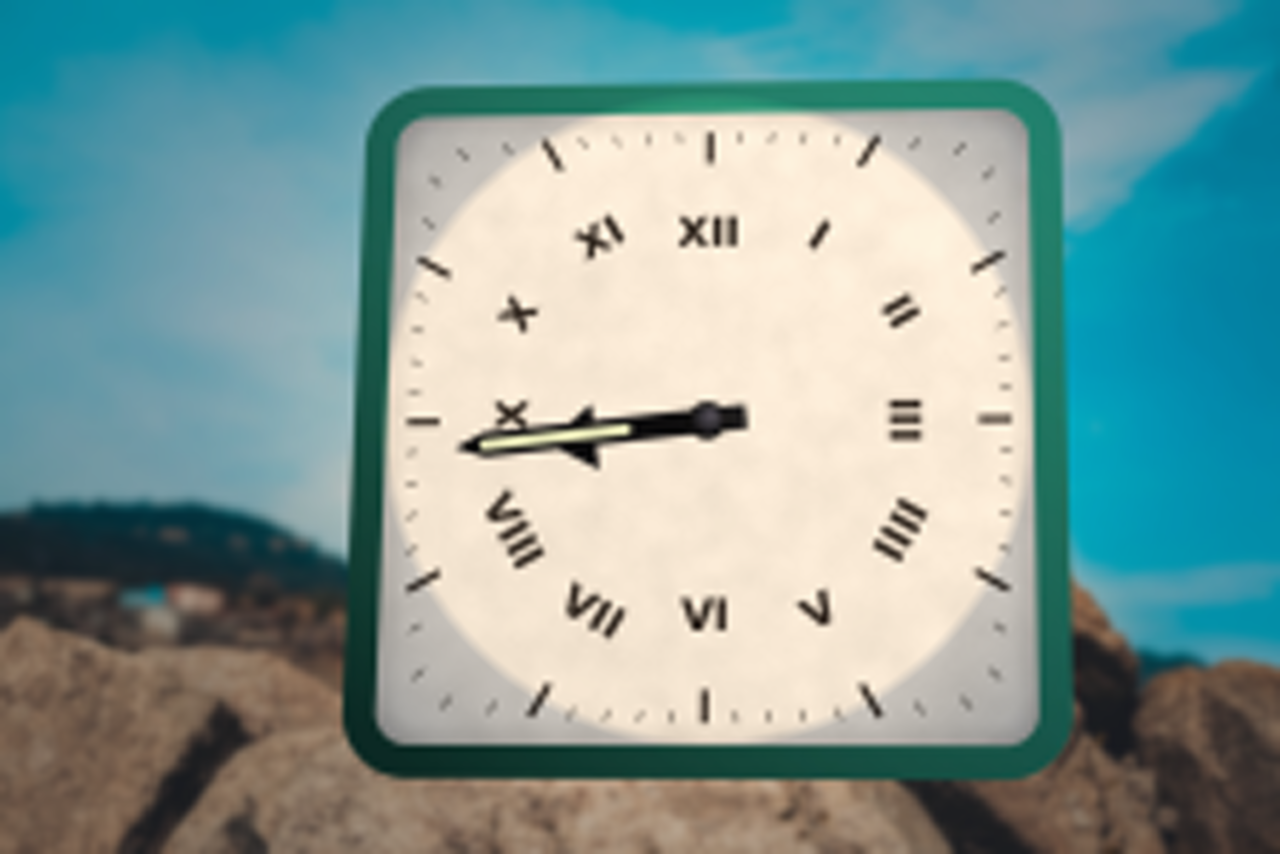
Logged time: 8,44
